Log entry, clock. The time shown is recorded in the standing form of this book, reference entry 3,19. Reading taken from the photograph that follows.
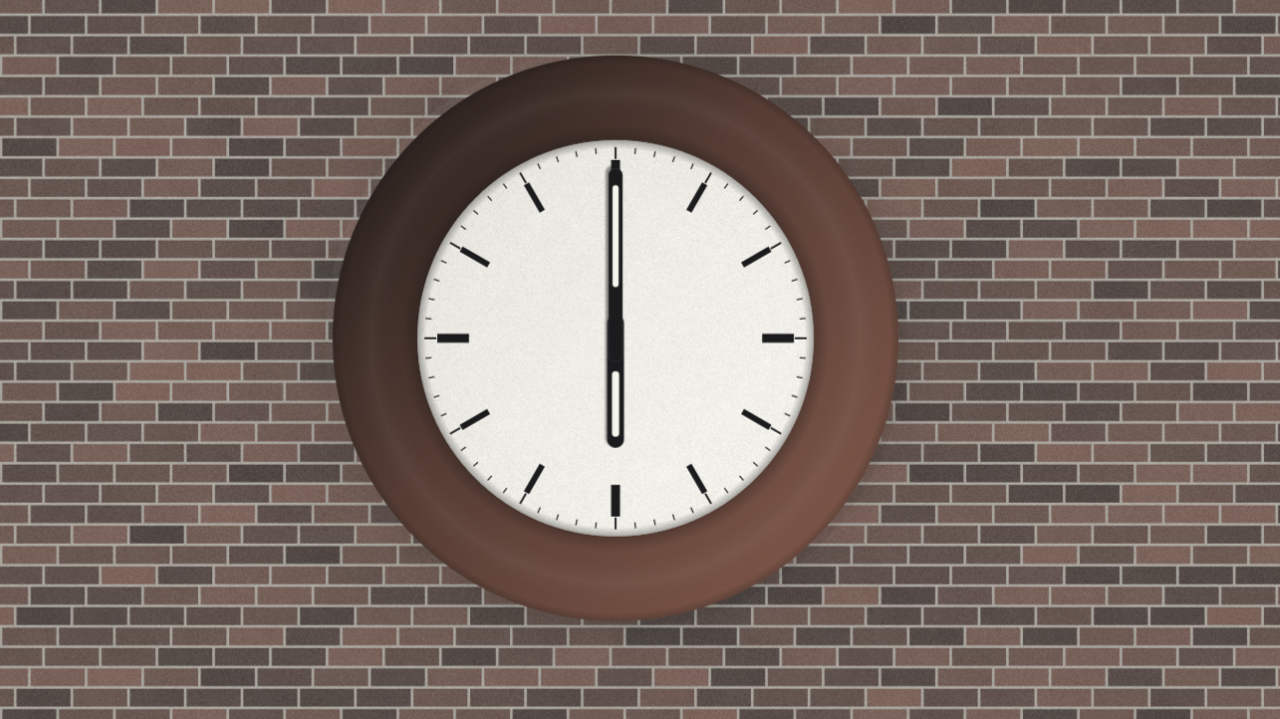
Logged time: 6,00
